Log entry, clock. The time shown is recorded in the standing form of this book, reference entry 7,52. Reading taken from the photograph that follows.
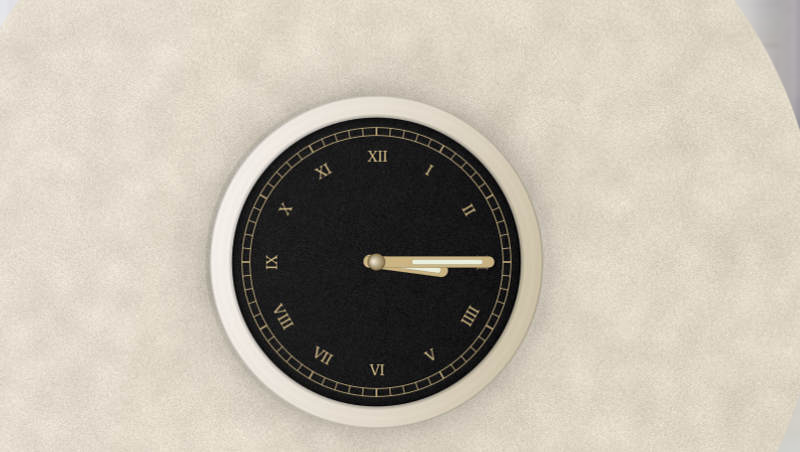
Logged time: 3,15
